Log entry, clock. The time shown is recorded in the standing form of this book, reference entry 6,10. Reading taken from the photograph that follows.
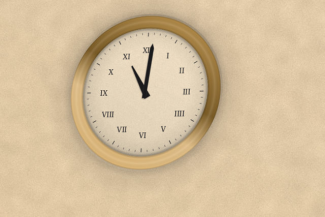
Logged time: 11,01
